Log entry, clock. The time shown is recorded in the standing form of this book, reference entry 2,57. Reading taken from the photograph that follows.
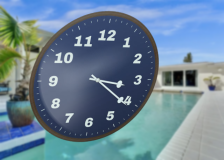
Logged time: 3,21
